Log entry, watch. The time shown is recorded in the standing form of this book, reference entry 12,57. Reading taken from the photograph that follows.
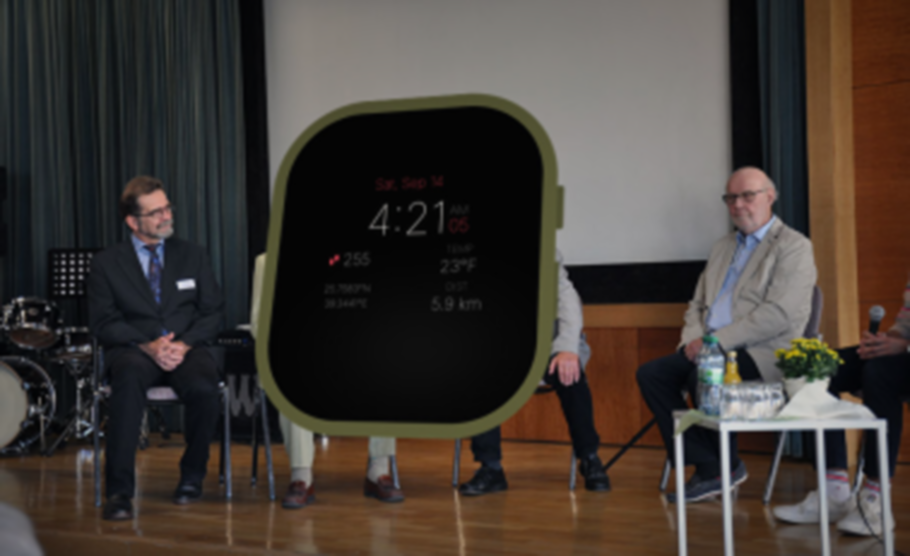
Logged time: 4,21
